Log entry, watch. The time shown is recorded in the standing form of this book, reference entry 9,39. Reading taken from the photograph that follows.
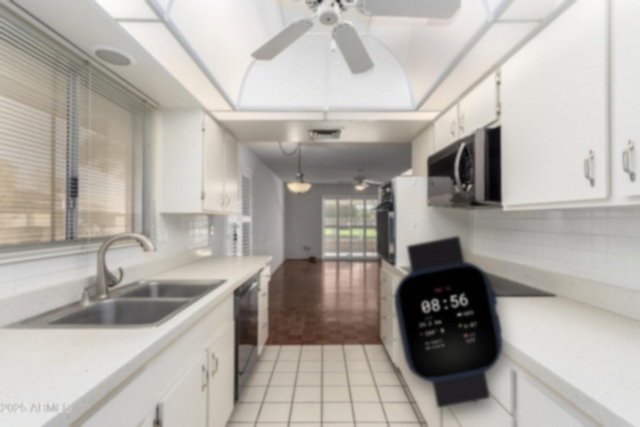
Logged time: 8,56
